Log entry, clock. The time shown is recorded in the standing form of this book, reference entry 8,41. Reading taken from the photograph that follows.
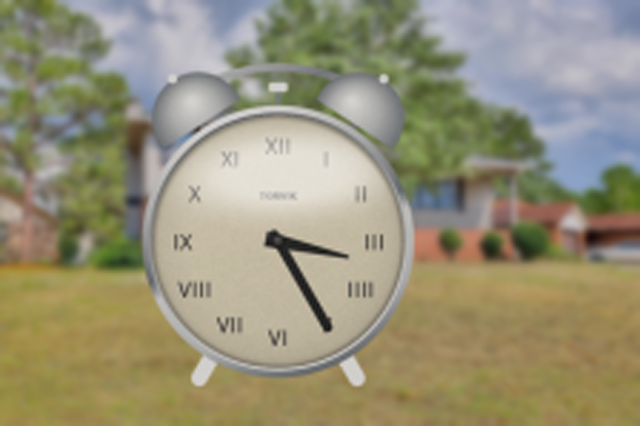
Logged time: 3,25
